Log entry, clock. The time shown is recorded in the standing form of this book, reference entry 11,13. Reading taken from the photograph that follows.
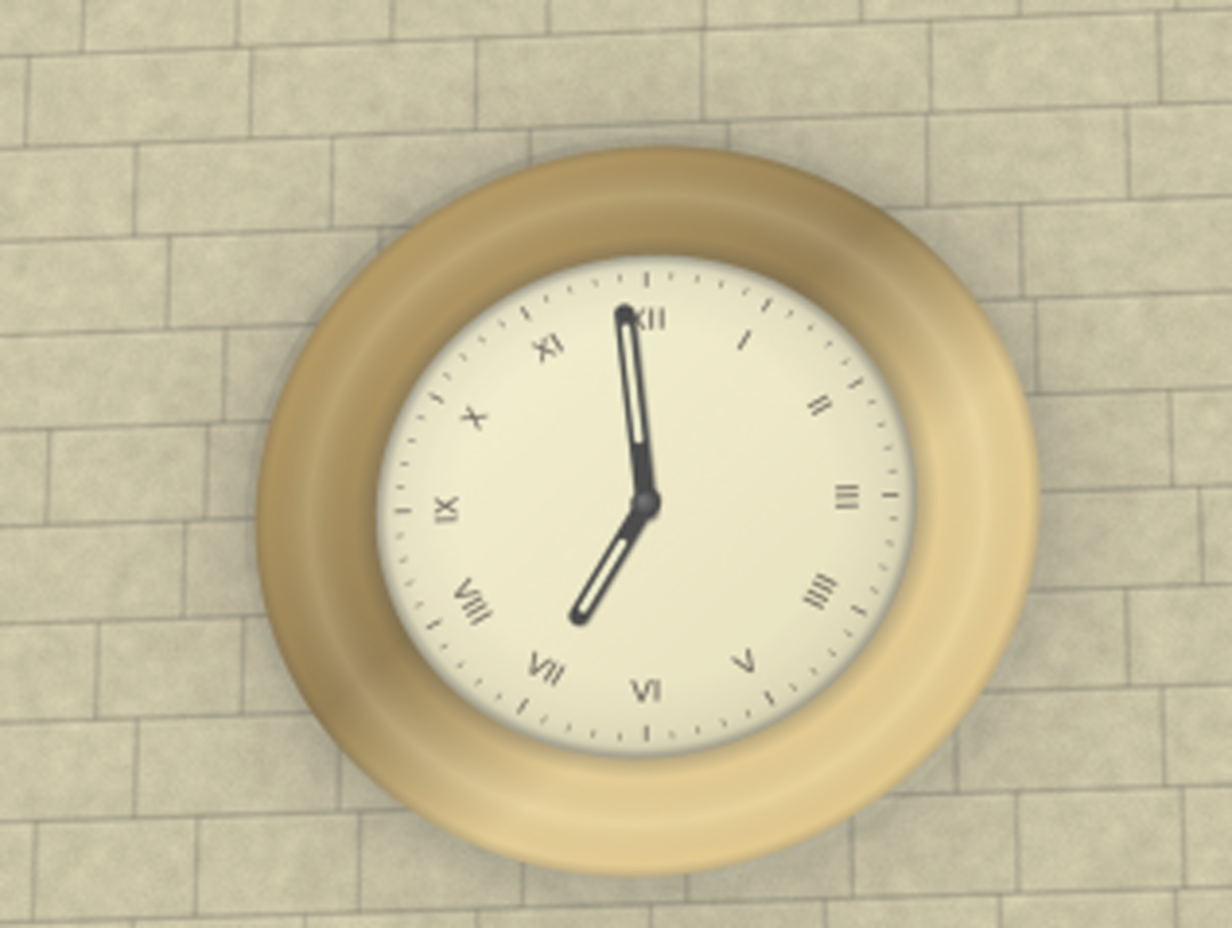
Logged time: 6,59
